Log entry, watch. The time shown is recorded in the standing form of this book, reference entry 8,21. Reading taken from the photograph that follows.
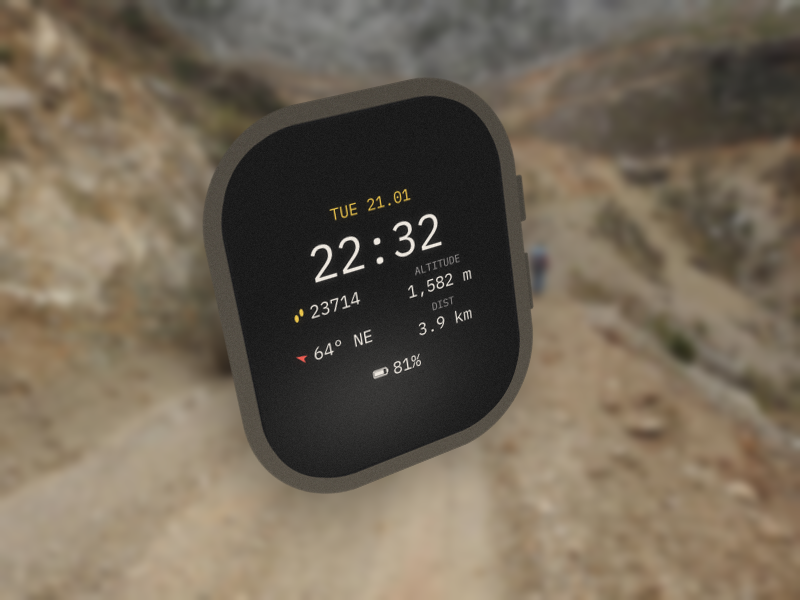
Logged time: 22,32
